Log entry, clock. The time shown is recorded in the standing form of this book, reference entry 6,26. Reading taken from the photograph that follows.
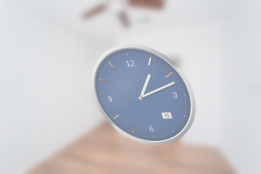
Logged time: 1,12
